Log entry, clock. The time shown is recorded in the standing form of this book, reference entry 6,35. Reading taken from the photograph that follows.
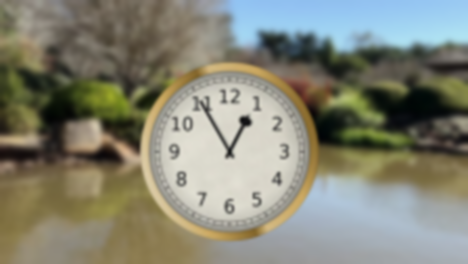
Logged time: 12,55
